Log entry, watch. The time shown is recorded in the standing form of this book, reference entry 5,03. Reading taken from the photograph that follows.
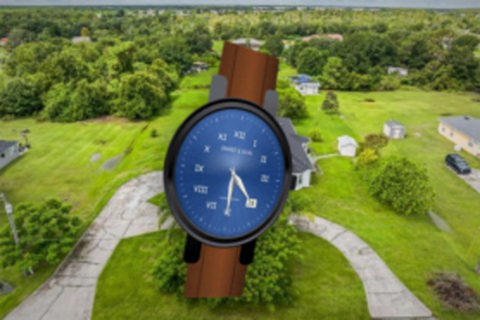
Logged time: 4,30
